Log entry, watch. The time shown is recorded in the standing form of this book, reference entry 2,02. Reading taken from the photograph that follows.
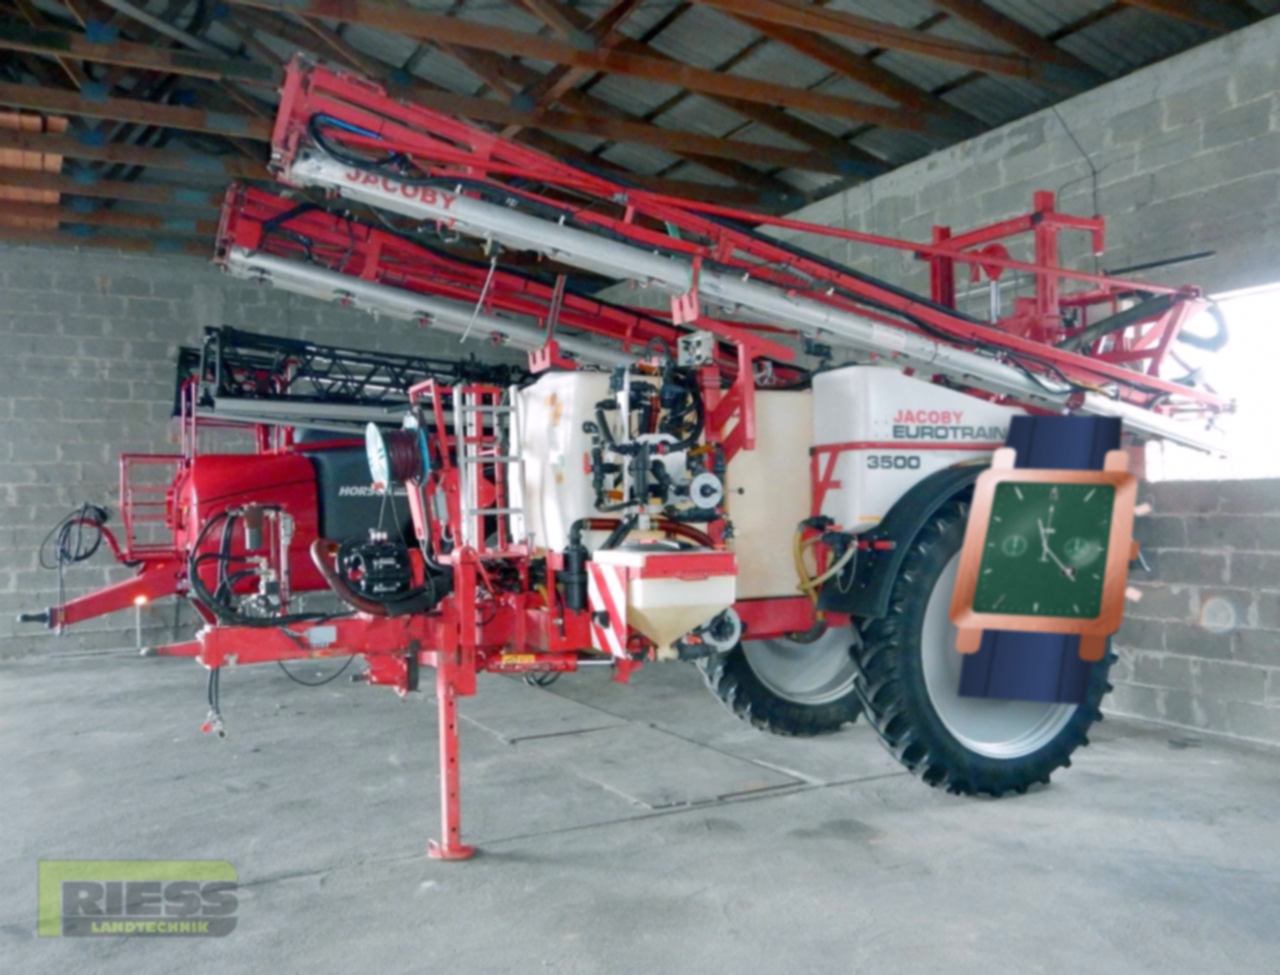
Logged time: 11,23
